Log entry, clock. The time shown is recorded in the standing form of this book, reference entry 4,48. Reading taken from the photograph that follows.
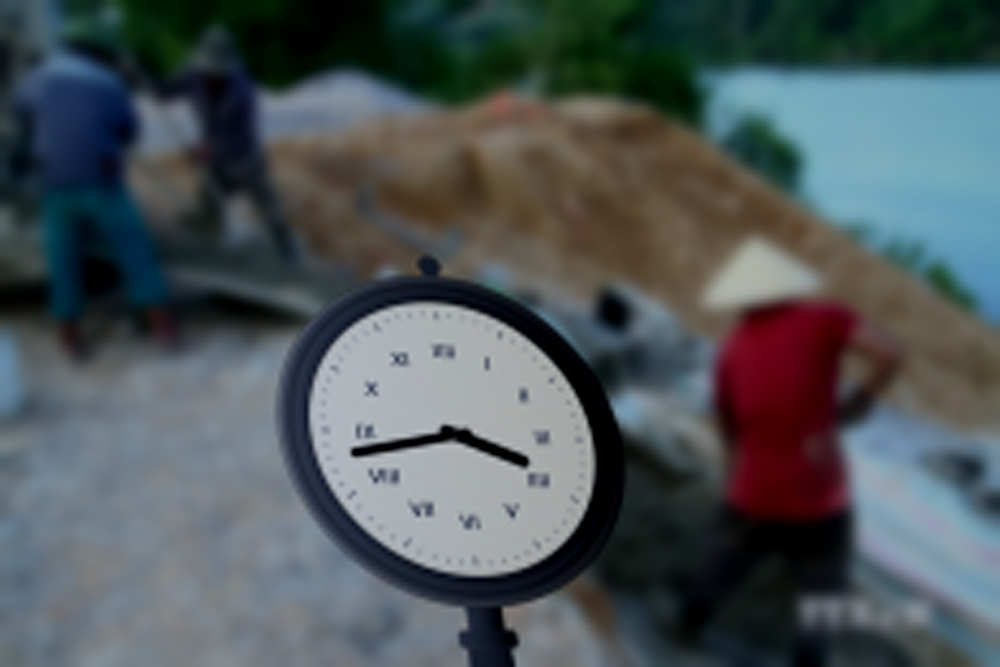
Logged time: 3,43
